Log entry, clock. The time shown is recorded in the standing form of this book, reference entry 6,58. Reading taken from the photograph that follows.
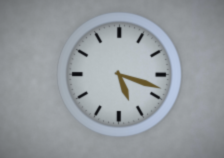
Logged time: 5,18
